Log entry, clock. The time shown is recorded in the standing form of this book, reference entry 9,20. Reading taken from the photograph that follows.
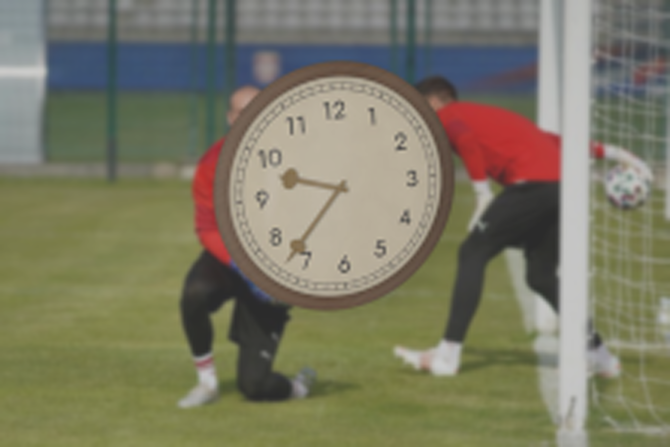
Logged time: 9,37
